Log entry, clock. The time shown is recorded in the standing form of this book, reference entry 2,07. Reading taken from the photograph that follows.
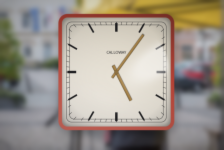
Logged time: 5,06
